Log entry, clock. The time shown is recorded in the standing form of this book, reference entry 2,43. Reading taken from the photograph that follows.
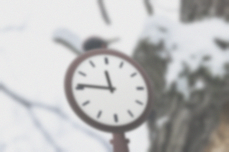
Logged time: 11,46
